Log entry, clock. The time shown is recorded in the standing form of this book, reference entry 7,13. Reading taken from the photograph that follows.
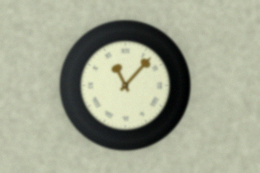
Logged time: 11,07
